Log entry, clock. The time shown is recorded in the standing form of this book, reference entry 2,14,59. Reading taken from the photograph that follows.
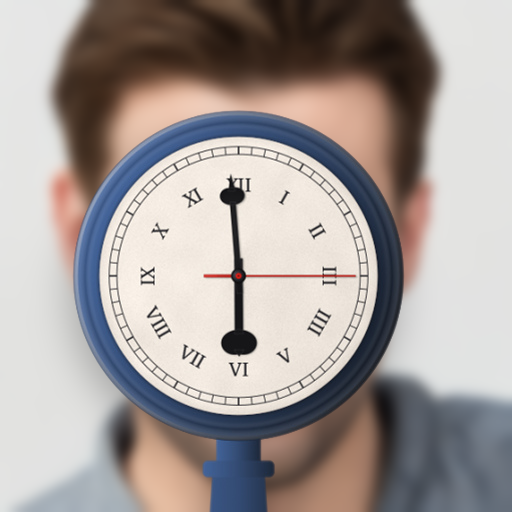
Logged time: 5,59,15
